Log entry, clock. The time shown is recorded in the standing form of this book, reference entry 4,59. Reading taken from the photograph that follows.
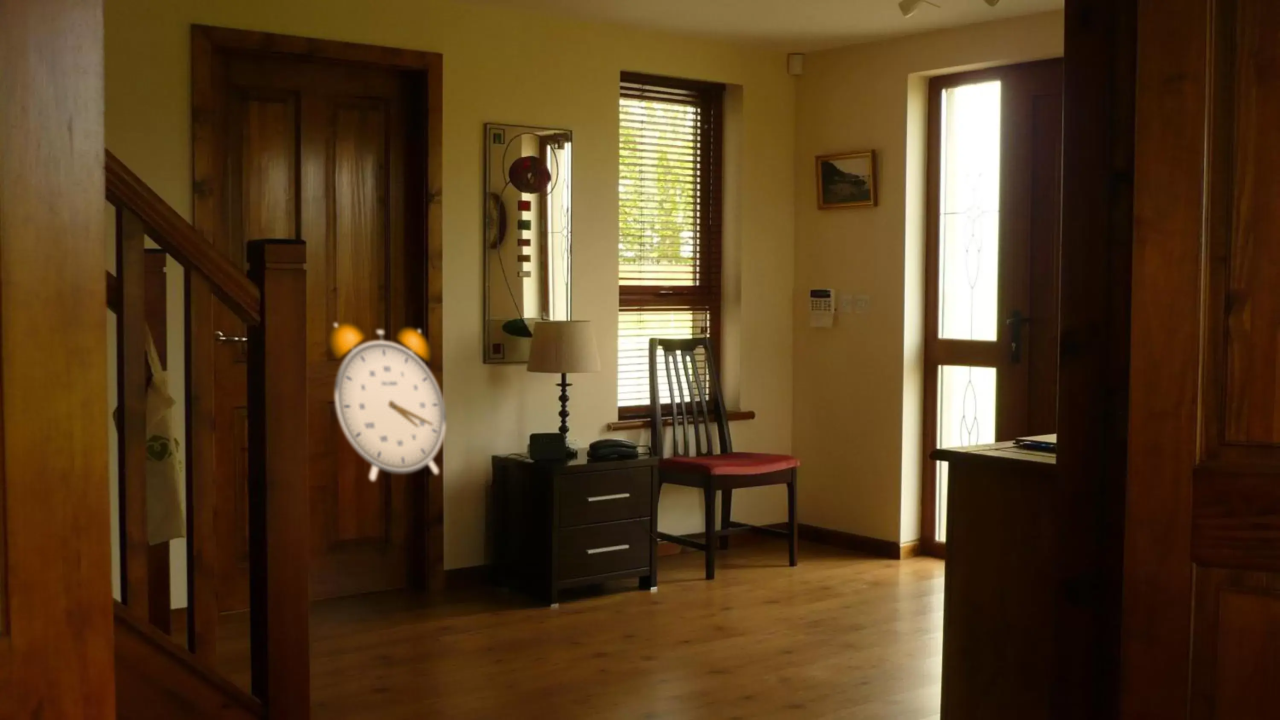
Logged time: 4,19
